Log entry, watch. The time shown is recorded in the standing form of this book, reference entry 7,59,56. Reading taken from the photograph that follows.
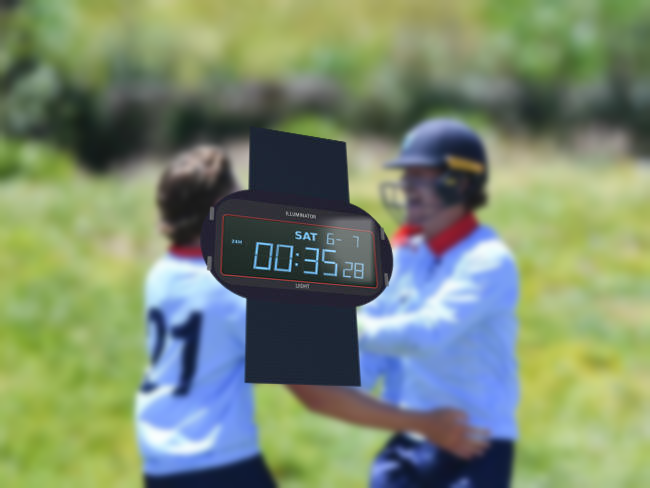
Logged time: 0,35,28
